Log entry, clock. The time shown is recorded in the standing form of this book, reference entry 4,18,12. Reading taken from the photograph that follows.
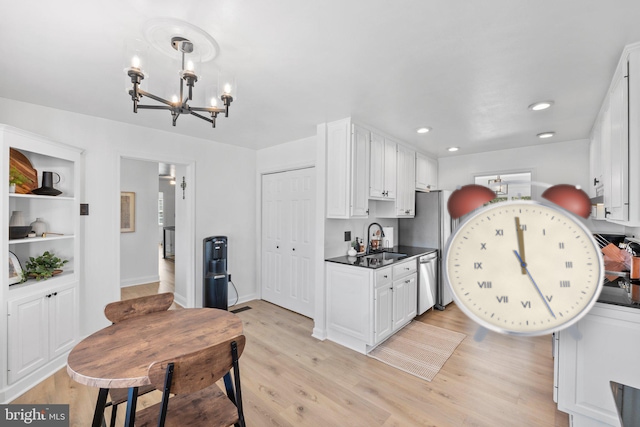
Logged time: 11,59,26
